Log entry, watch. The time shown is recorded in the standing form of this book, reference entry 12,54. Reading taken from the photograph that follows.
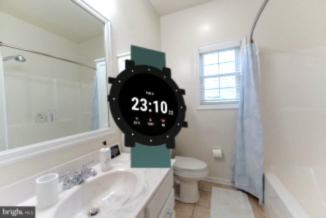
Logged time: 23,10
